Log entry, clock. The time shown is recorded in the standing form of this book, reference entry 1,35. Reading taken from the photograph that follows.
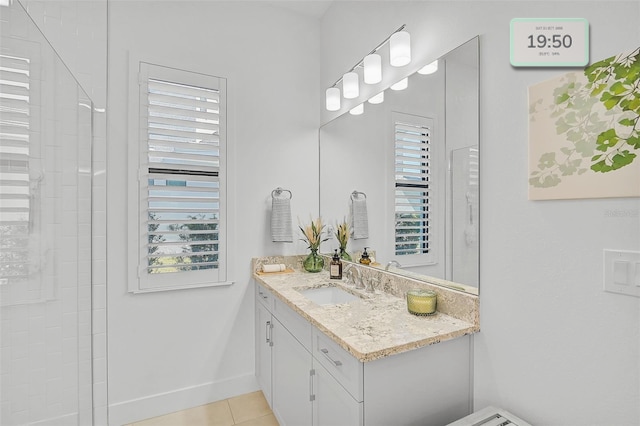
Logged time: 19,50
